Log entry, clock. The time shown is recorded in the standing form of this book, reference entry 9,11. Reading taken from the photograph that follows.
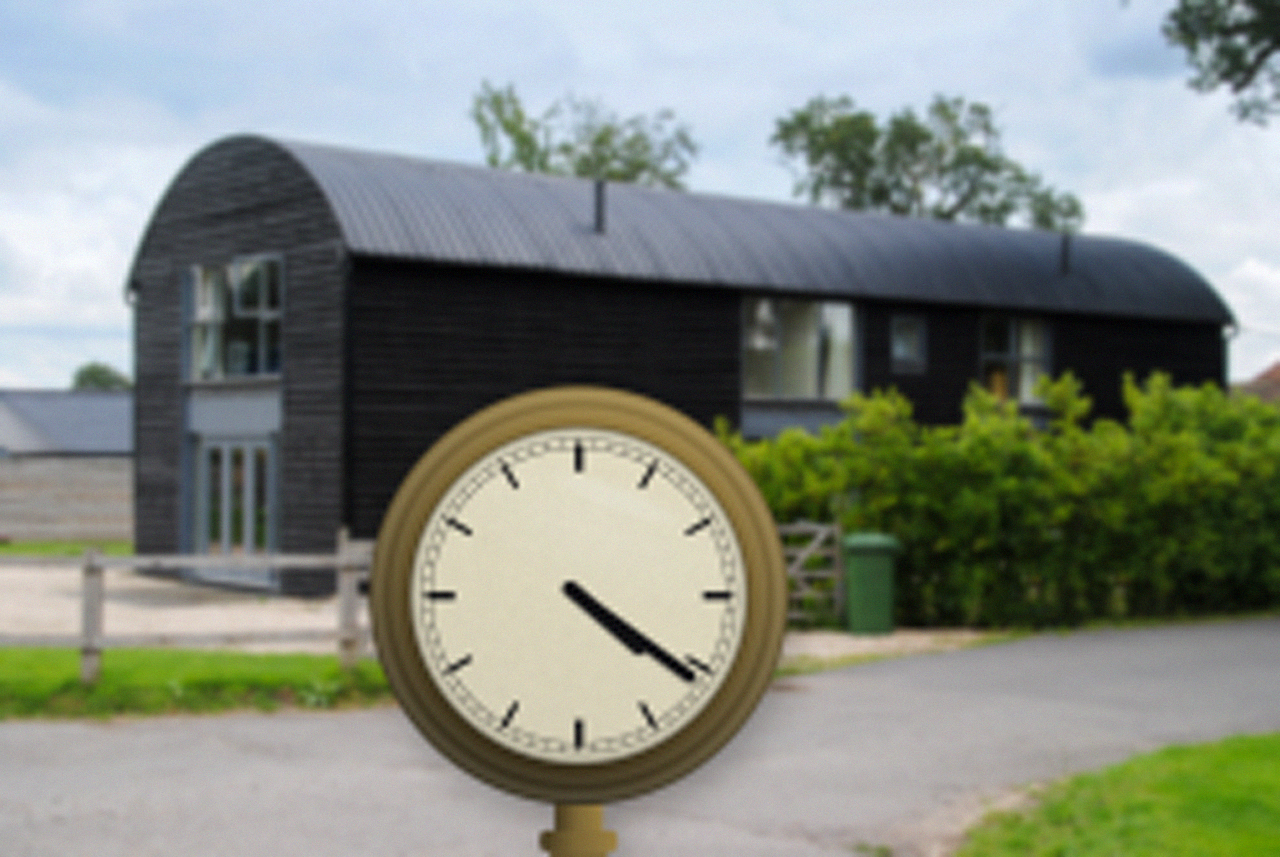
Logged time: 4,21
